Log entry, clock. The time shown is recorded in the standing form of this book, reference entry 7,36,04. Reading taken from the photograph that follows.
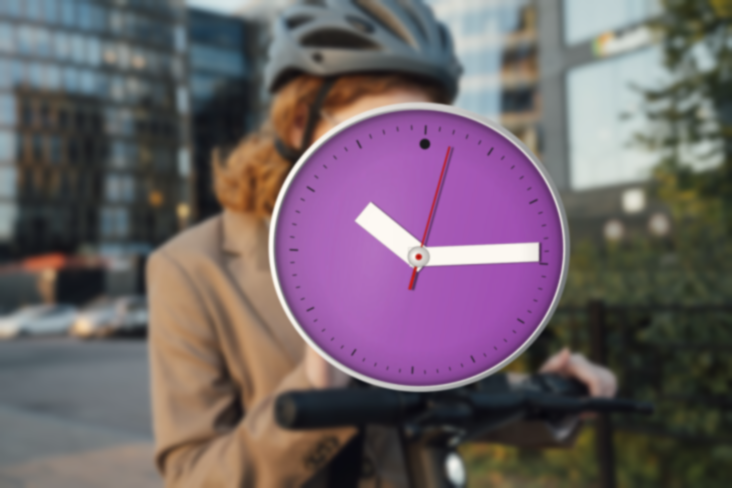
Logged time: 10,14,02
